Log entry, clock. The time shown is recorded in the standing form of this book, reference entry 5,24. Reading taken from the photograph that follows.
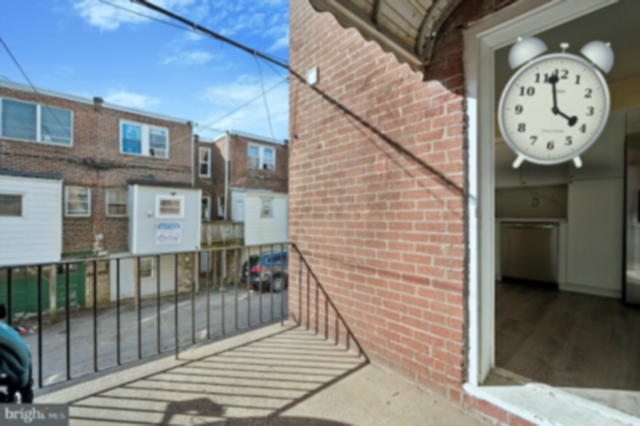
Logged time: 3,58
